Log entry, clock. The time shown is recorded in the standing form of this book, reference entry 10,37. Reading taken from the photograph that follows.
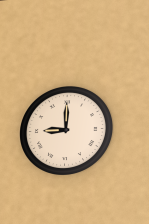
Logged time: 9,00
